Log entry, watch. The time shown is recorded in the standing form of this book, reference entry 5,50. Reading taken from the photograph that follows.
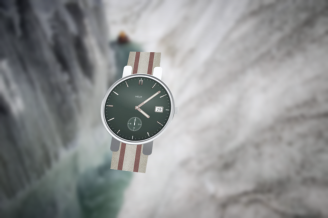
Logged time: 4,08
